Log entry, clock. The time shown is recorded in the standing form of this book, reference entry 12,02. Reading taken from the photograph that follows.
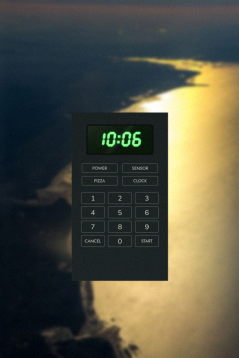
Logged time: 10,06
